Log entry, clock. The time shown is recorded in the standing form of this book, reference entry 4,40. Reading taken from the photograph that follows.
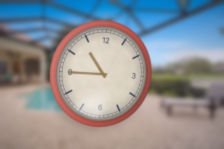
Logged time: 10,45
